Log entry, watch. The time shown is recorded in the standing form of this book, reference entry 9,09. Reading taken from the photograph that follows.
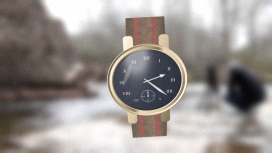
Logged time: 2,22
